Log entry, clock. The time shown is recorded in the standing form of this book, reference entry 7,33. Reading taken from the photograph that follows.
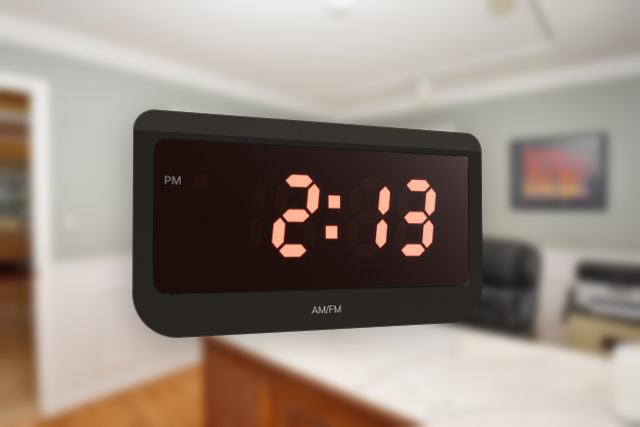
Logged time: 2,13
